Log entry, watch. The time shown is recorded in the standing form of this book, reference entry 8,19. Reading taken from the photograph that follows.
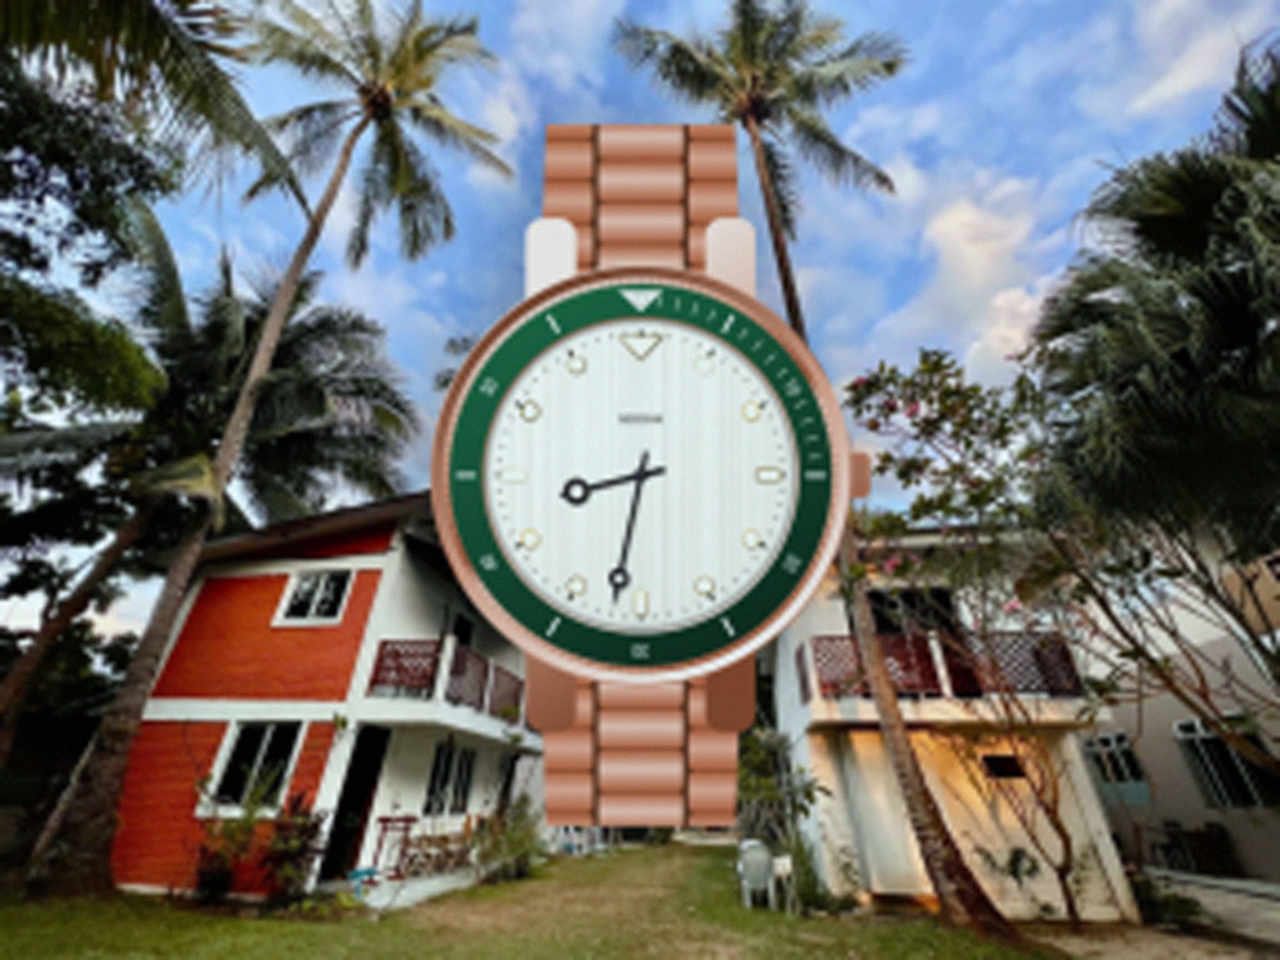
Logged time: 8,32
